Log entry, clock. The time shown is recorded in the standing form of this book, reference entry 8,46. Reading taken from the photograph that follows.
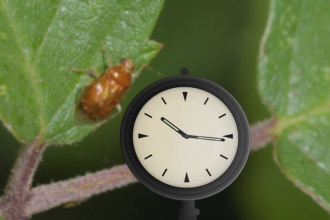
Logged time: 10,16
